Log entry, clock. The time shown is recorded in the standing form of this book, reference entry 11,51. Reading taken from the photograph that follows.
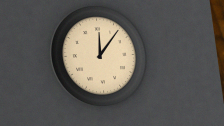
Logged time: 12,07
